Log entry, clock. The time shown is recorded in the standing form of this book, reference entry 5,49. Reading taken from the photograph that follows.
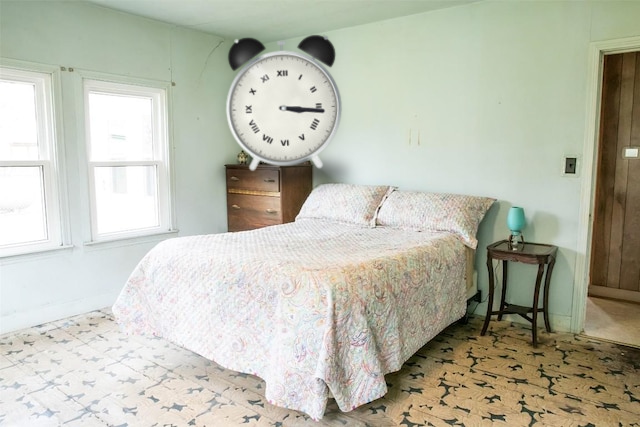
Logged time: 3,16
